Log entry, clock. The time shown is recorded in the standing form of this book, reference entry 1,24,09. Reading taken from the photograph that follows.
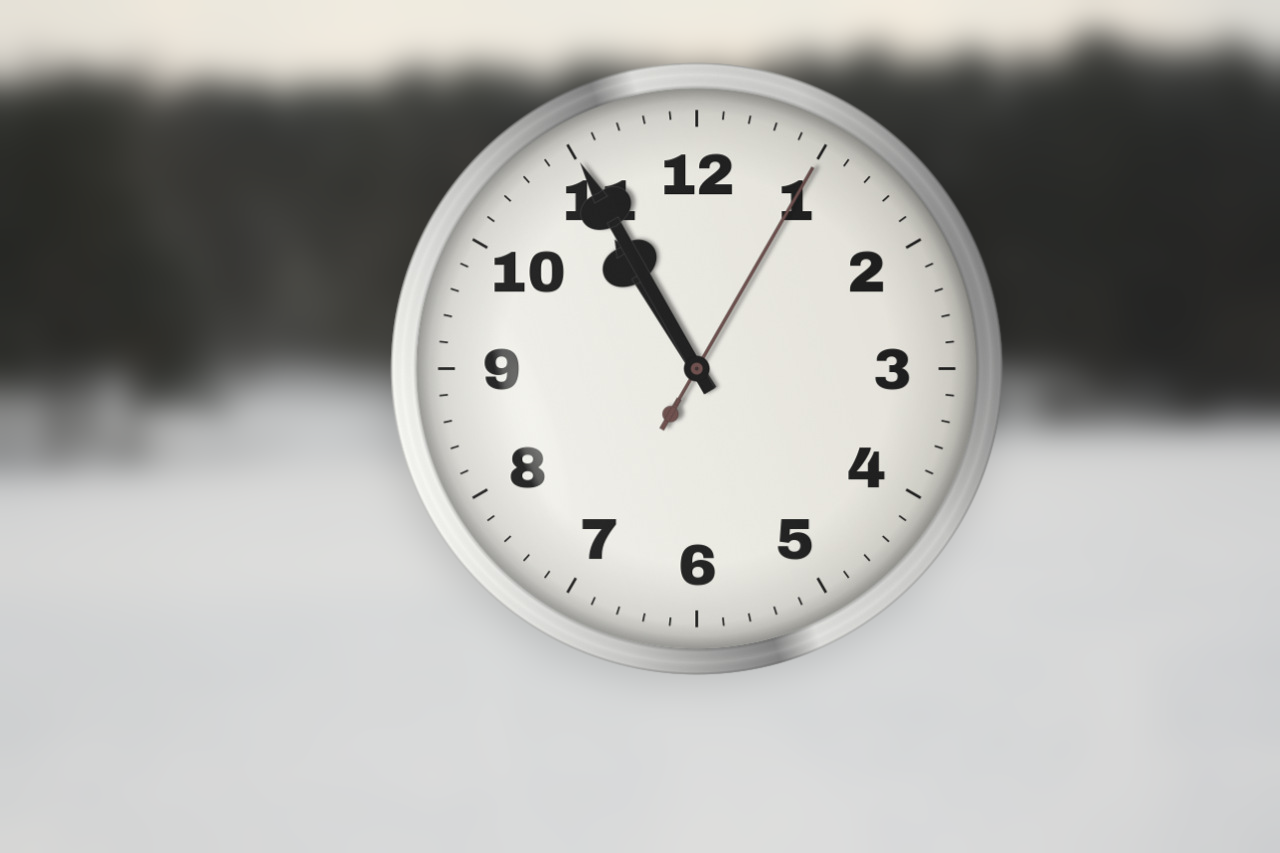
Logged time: 10,55,05
